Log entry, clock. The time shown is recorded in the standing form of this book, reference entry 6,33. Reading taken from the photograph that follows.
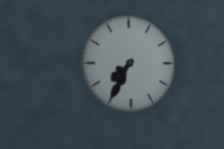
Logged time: 7,35
